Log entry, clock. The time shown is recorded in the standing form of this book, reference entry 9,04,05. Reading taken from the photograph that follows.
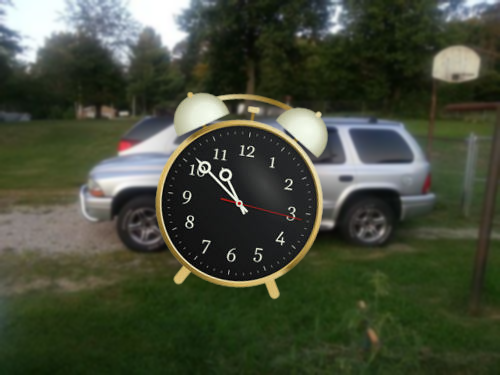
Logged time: 10,51,16
